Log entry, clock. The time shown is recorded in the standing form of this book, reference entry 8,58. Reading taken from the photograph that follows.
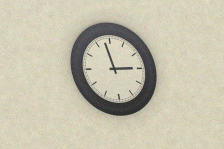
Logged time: 2,58
